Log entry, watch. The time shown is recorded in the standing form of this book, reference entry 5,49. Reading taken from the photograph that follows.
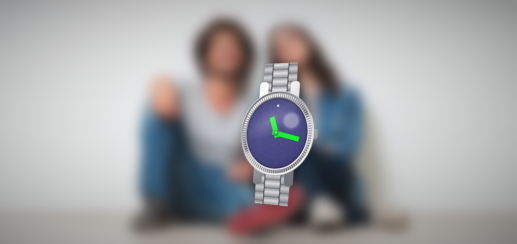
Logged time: 11,17
